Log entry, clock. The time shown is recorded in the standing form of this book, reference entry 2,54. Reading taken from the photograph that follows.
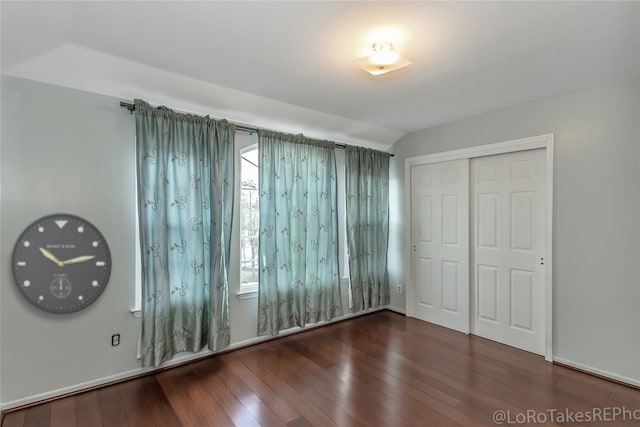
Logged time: 10,13
